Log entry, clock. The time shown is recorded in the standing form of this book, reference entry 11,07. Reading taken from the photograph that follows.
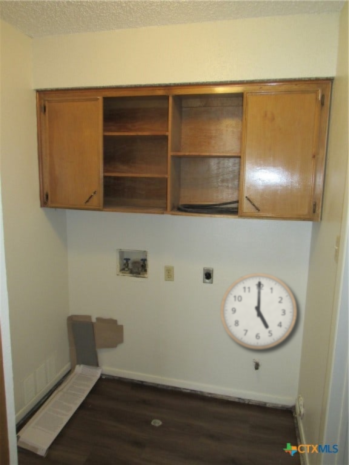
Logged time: 5,00
